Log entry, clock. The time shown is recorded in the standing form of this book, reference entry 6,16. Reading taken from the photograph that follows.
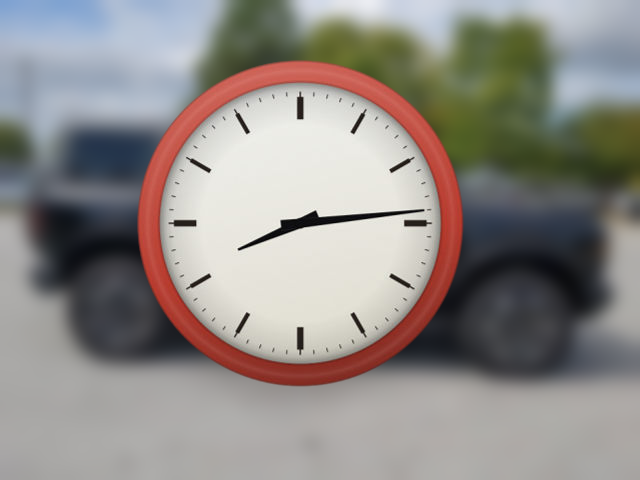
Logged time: 8,14
